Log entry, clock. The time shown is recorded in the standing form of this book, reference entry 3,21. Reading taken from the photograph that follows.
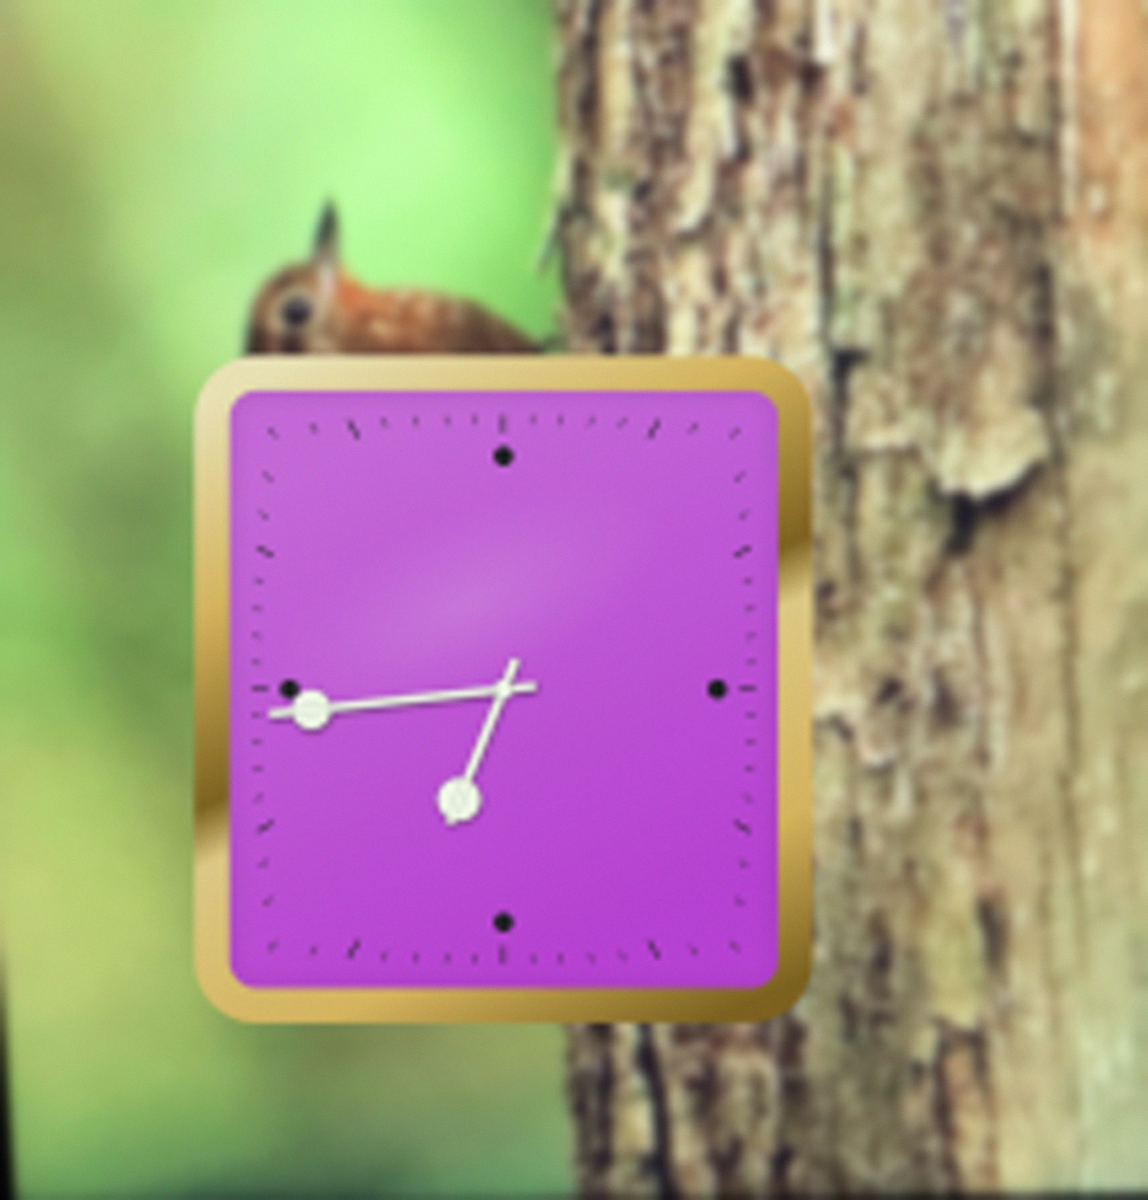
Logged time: 6,44
